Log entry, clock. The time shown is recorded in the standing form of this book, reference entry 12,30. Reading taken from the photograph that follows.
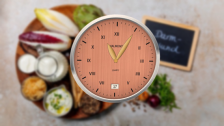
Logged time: 11,05
